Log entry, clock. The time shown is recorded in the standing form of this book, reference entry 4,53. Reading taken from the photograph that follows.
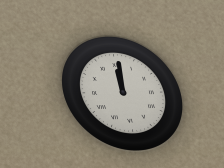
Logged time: 12,01
